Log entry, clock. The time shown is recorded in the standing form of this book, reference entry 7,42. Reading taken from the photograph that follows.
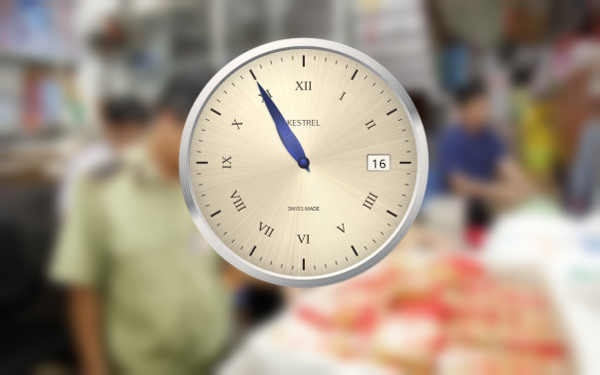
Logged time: 10,55
